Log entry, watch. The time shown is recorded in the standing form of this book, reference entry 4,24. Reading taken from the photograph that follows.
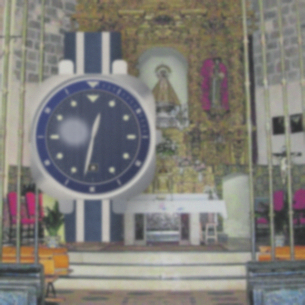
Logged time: 12,32
